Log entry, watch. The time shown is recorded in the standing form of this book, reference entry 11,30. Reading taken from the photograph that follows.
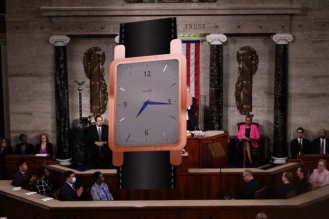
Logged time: 7,16
